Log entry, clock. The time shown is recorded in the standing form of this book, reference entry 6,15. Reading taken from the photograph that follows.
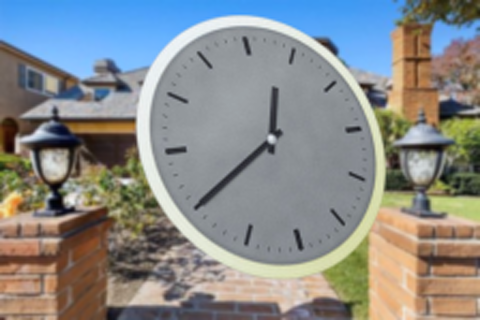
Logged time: 12,40
